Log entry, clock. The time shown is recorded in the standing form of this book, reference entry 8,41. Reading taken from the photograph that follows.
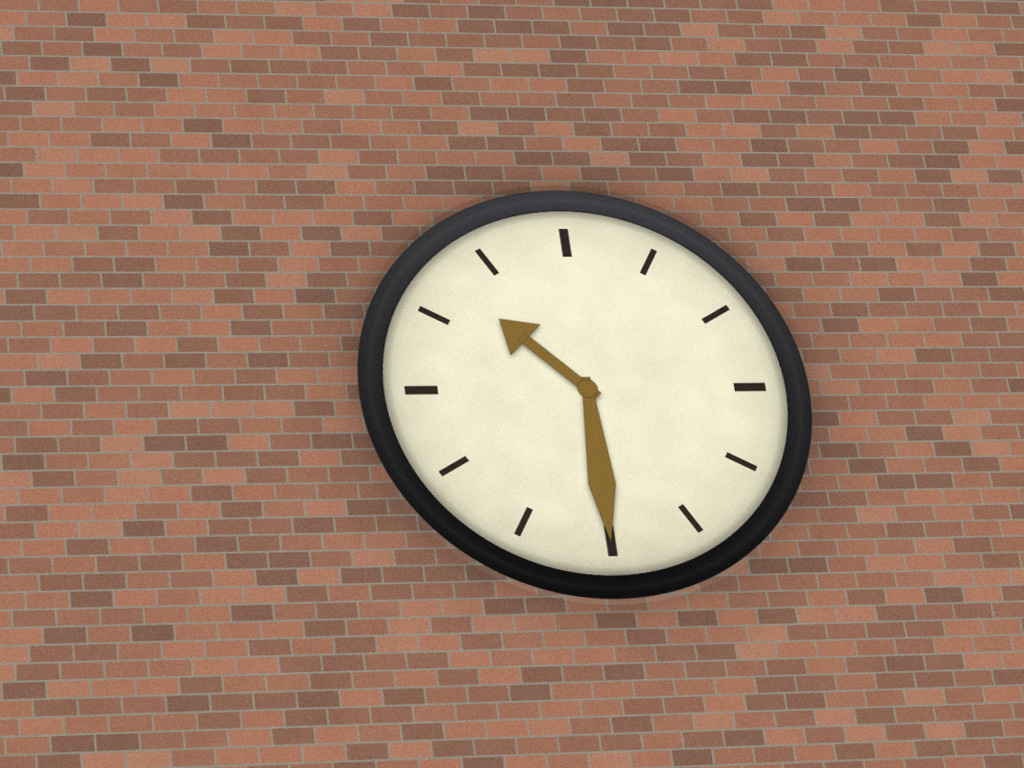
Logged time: 10,30
